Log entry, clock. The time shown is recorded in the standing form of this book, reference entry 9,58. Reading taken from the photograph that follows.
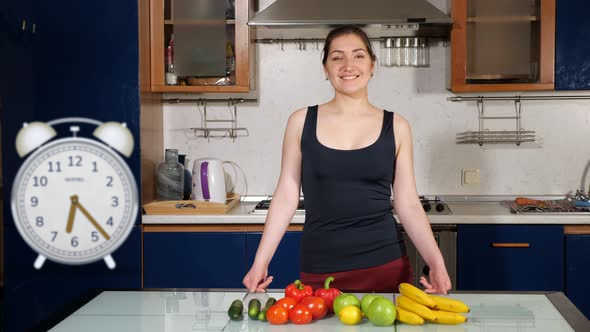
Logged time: 6,23
